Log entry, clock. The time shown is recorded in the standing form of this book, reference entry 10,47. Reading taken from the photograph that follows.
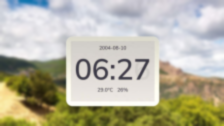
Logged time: 6,27
